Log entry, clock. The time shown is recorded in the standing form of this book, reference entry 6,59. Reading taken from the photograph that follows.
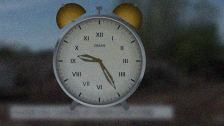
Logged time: 9,25
